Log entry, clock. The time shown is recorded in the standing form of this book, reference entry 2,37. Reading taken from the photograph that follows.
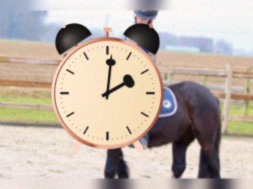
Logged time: 2,01
